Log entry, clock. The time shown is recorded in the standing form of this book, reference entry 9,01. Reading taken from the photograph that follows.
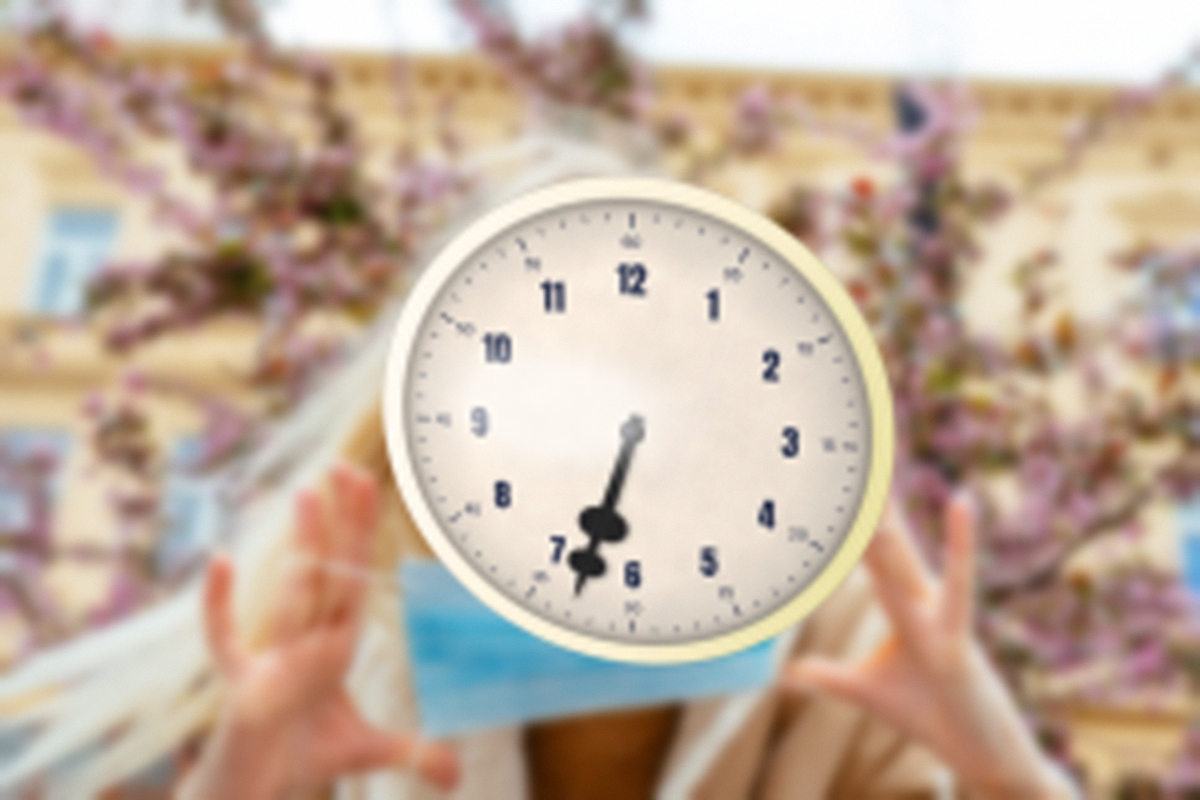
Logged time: 6,33
